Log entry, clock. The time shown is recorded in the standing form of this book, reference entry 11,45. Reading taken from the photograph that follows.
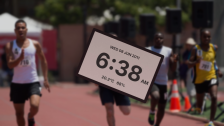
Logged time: 6,38
